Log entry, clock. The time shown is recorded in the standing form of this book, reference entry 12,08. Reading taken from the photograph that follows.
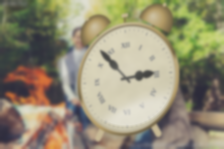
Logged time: 2,53
